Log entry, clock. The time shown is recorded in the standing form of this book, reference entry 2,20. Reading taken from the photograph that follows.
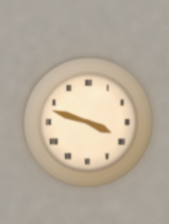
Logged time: 3,48
